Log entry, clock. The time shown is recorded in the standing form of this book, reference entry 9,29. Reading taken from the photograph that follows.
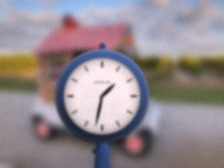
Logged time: 1,32
